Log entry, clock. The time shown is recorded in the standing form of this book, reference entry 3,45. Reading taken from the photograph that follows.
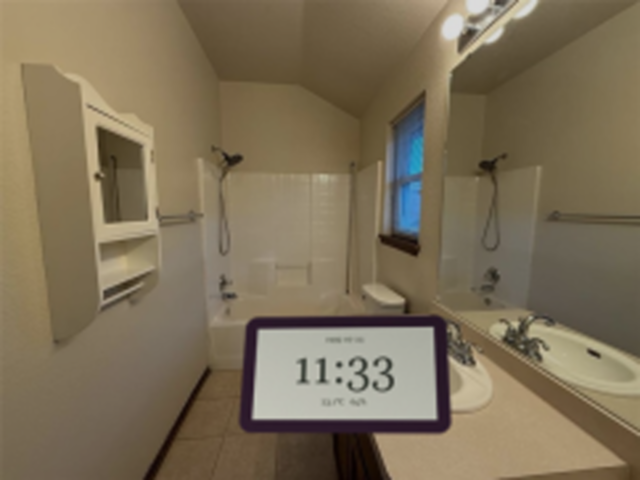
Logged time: 11,33
